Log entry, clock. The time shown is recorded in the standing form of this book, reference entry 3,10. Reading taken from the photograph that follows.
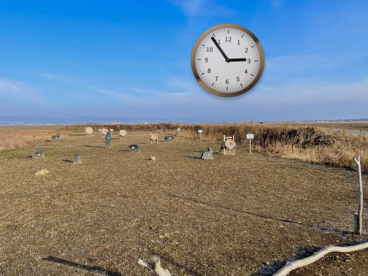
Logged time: 2,54
